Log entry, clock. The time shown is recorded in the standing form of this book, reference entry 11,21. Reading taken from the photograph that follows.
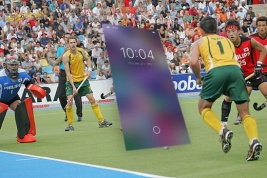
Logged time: 10,04
